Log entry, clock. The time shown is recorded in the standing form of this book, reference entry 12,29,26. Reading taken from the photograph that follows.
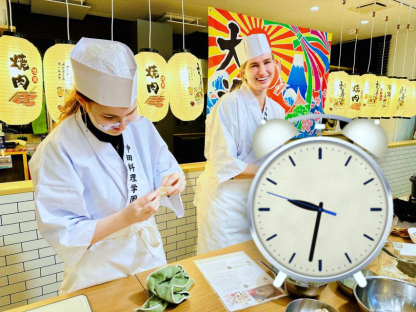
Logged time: 9,31,48
